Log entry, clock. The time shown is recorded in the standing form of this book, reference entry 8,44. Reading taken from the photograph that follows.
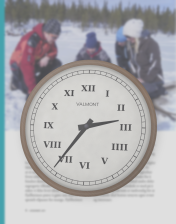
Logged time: 2,36
